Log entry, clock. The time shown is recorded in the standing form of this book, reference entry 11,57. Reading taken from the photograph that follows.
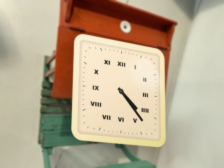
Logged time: 4,23
